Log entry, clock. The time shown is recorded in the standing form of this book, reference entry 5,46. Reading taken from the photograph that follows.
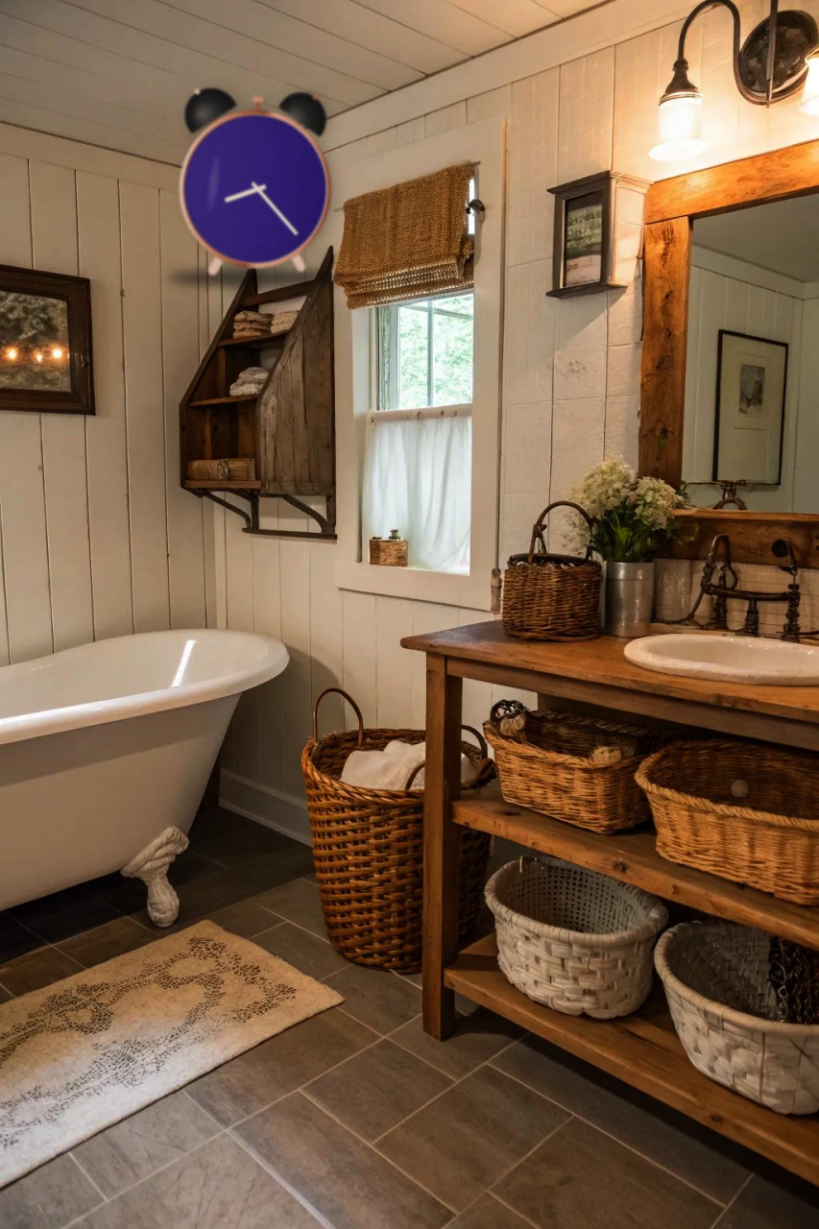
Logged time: 8,23
